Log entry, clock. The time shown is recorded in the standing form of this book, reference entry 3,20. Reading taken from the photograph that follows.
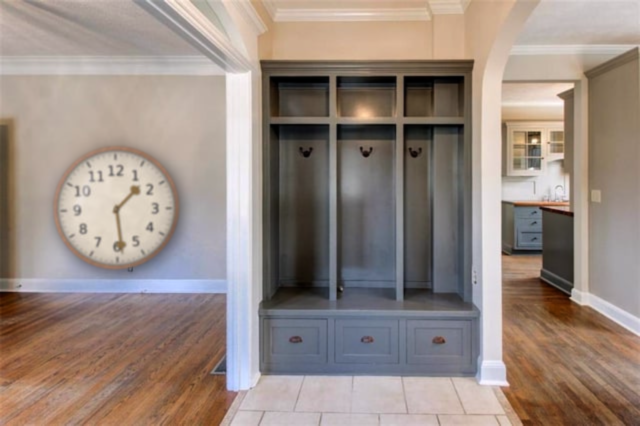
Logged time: 1,29
